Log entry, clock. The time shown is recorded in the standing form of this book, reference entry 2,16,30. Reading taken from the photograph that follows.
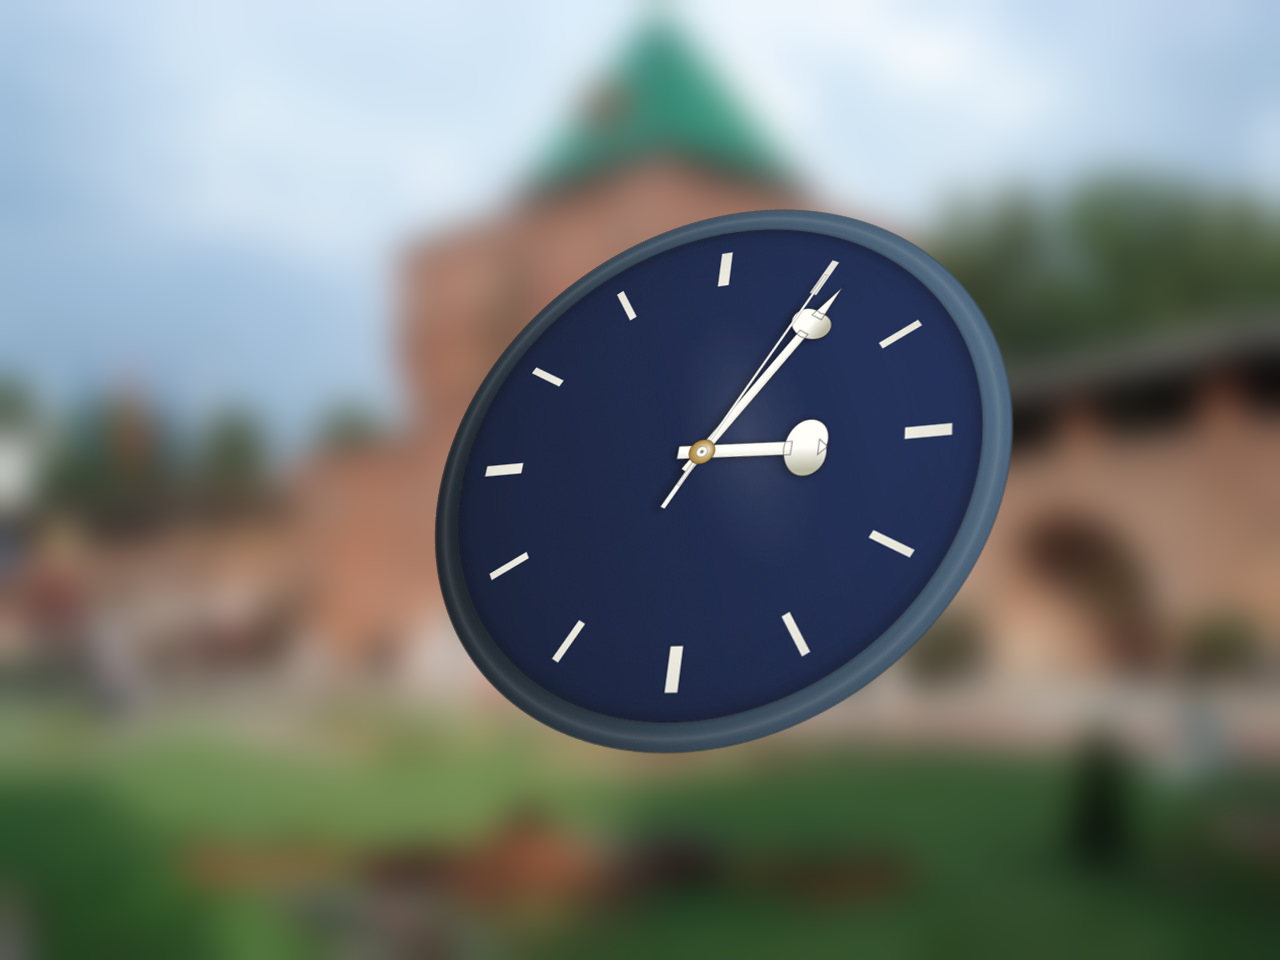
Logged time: 3,06,05
